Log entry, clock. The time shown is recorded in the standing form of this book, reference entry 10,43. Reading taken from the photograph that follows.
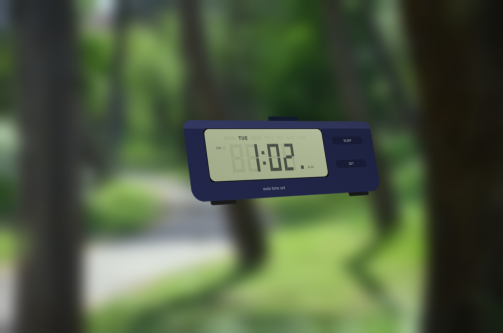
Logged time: 1,02
